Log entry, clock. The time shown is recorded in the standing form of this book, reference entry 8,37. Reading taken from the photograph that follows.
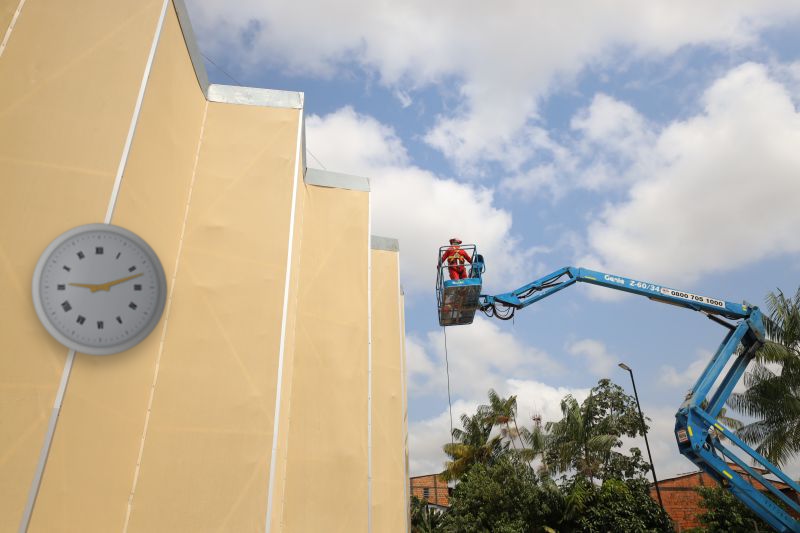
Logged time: 9,12
